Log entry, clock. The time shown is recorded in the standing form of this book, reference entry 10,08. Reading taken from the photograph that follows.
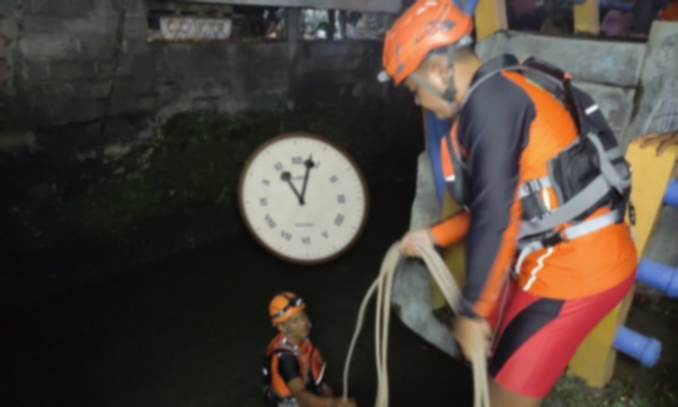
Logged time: 11,03
